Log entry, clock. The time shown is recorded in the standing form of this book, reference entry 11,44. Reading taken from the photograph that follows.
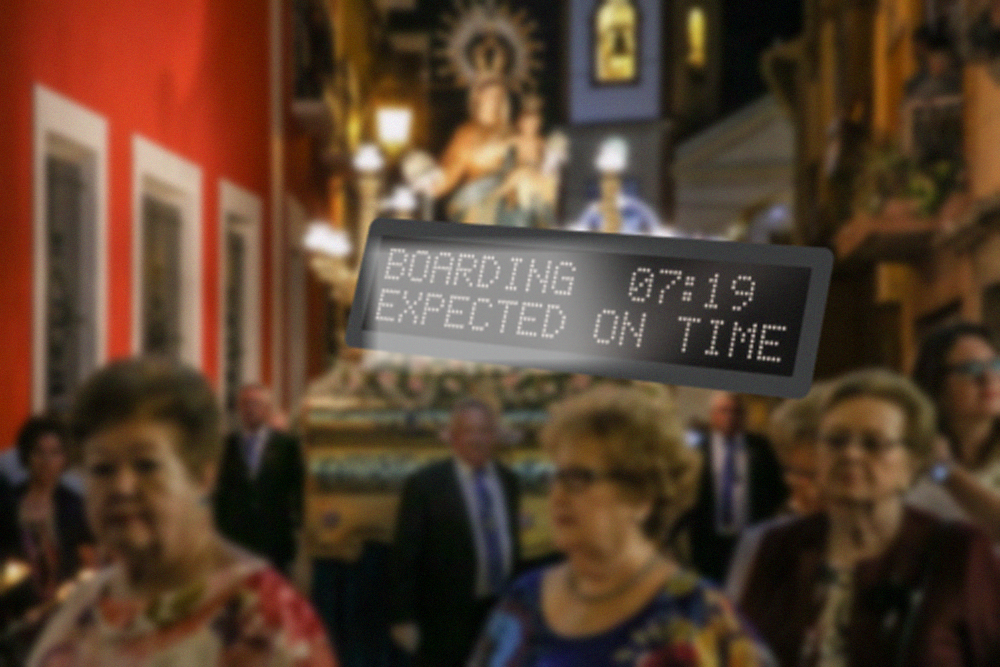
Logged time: 7,19
